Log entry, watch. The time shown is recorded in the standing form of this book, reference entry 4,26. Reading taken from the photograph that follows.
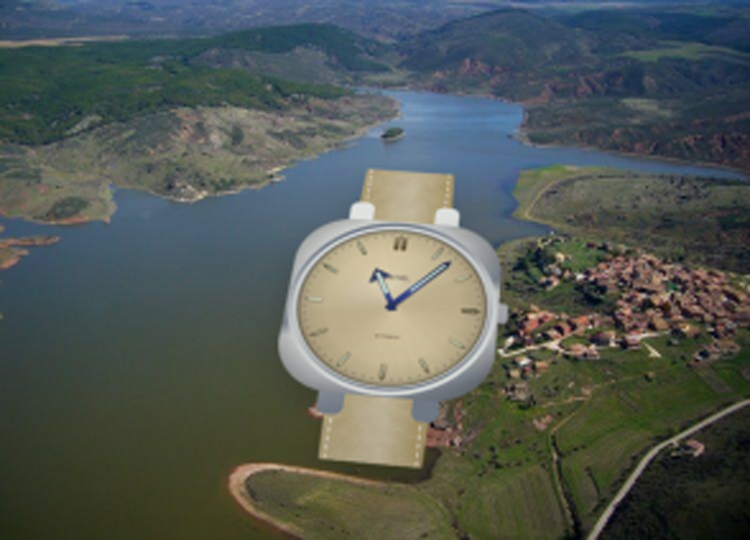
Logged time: 11,07
